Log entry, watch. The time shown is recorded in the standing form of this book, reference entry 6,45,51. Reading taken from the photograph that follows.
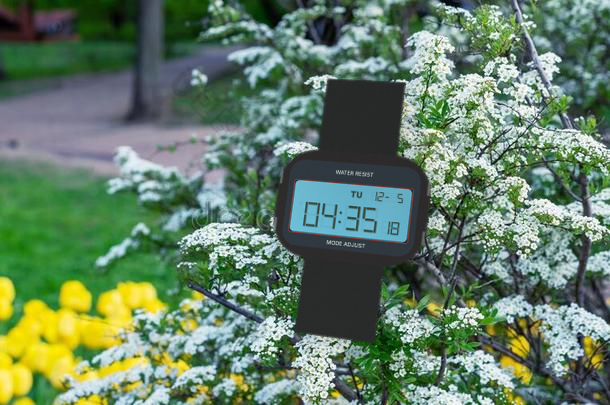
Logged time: 4,35,18
